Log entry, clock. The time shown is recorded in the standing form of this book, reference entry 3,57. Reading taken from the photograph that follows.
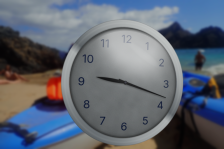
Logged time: 9,18
